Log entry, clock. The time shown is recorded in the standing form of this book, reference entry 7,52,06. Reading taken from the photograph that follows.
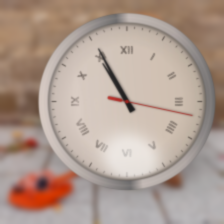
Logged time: 10,55,17
